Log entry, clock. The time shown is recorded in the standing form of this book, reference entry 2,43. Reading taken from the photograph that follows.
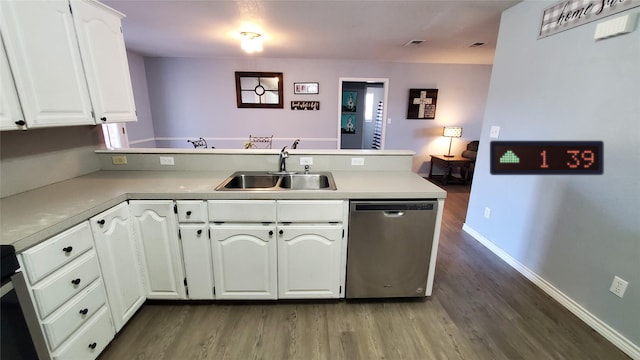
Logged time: 1,39
